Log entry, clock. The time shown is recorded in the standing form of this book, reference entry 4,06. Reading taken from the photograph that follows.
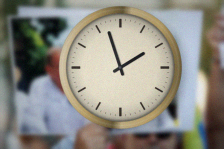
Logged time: 1,57
